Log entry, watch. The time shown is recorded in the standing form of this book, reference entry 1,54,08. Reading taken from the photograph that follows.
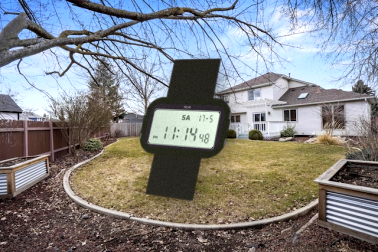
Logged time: 11,14,48
